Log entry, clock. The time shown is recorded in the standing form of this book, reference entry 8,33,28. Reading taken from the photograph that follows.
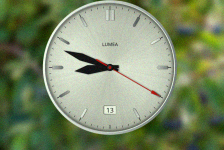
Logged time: 8,48,20
